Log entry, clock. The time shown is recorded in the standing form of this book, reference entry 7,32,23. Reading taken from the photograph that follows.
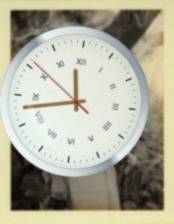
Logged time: 11,42,51
